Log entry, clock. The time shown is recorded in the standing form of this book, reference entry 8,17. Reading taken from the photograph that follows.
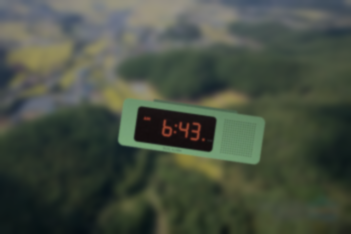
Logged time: 6,43
